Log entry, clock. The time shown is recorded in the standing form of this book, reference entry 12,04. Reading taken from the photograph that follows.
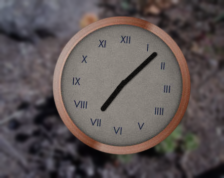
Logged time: 7,07
